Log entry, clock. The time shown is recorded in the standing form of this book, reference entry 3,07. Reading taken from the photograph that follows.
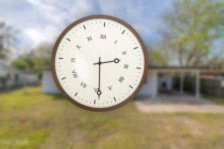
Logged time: 2,29
